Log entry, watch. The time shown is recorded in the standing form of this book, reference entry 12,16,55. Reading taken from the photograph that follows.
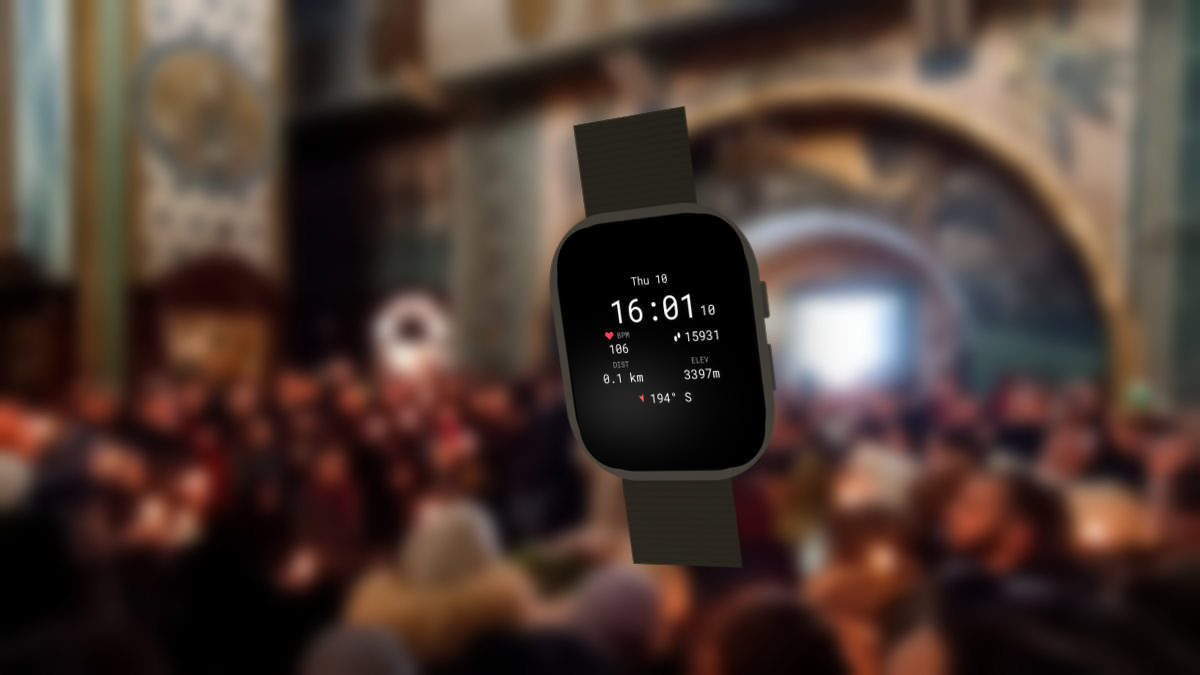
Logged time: 16,01,10
